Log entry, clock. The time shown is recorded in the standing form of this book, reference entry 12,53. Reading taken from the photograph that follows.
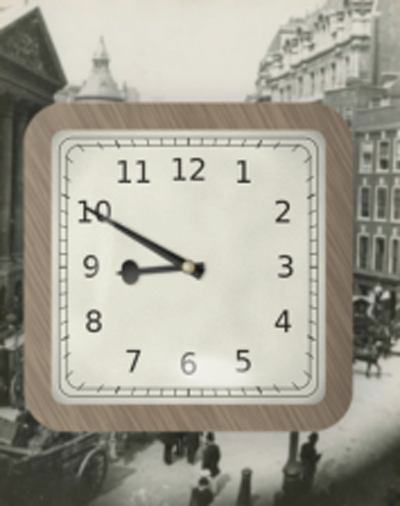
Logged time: 8,50
